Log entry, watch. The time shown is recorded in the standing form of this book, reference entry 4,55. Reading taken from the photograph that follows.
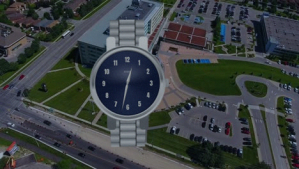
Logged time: 12,32
